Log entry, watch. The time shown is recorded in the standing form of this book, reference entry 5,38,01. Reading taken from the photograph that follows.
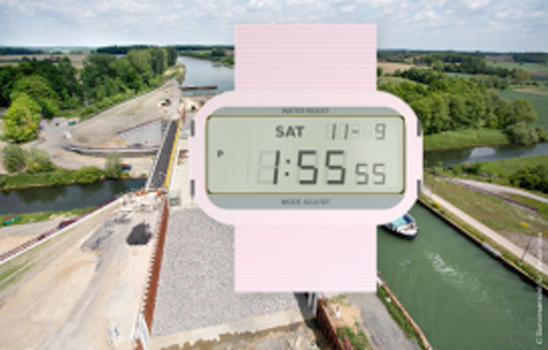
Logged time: 1,55,55
